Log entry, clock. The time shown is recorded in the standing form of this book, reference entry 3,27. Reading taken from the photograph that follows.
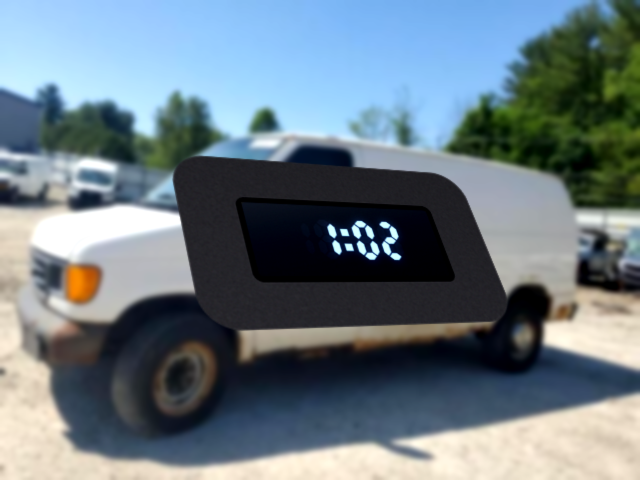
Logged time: 1,02
